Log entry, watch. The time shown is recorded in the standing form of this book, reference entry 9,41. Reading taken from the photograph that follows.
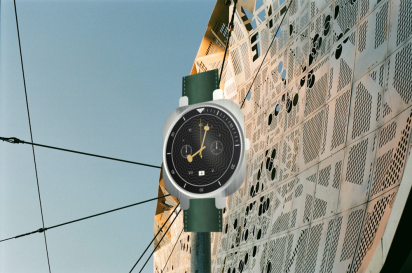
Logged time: 8,03
